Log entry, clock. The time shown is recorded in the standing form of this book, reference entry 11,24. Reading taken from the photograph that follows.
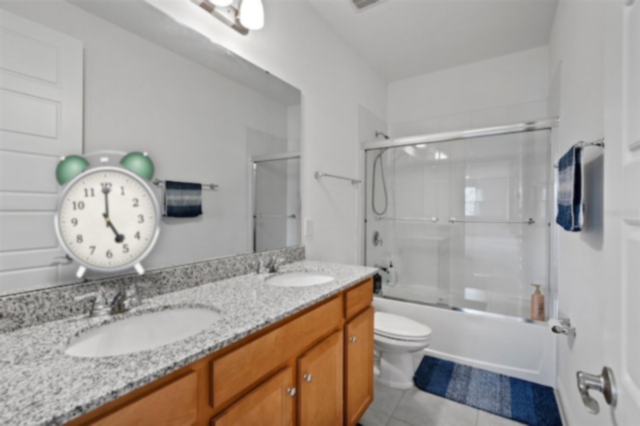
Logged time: 5,00
